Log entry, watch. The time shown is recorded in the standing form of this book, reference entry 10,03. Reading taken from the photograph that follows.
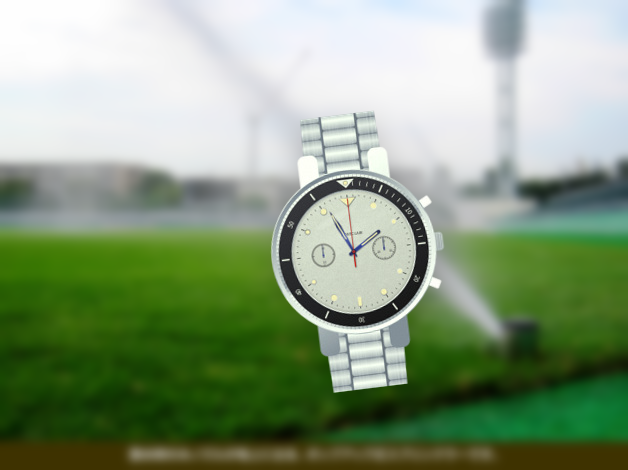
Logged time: 1,56
